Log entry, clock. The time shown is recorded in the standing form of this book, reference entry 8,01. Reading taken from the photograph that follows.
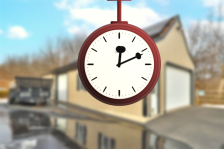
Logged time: 12,11
